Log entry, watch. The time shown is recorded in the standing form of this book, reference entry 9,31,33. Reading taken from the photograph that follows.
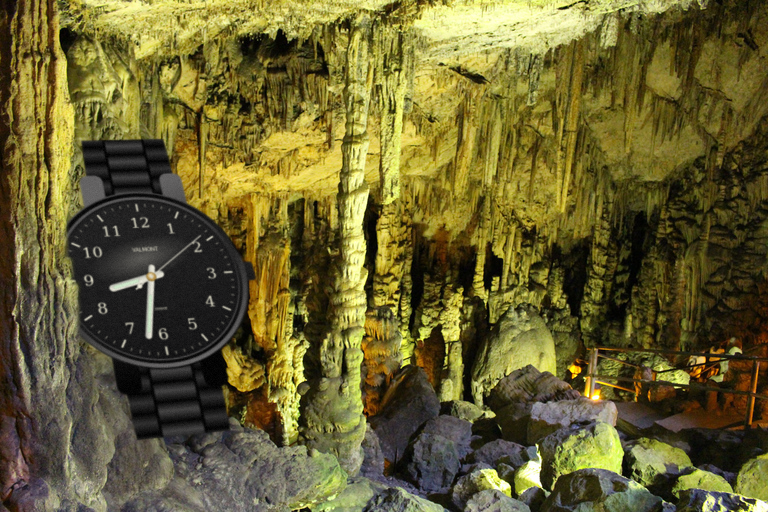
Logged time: 8,32,09
